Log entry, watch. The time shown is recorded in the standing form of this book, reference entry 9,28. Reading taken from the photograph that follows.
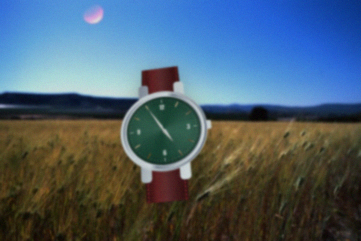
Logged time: 4,55
